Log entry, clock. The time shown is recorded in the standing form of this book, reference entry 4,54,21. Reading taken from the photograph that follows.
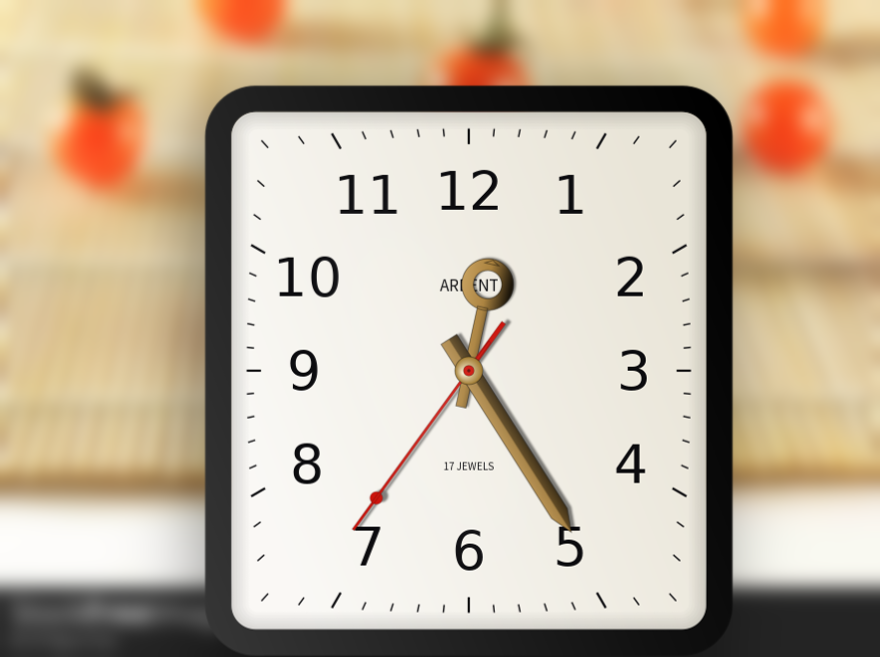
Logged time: 12,24,36
